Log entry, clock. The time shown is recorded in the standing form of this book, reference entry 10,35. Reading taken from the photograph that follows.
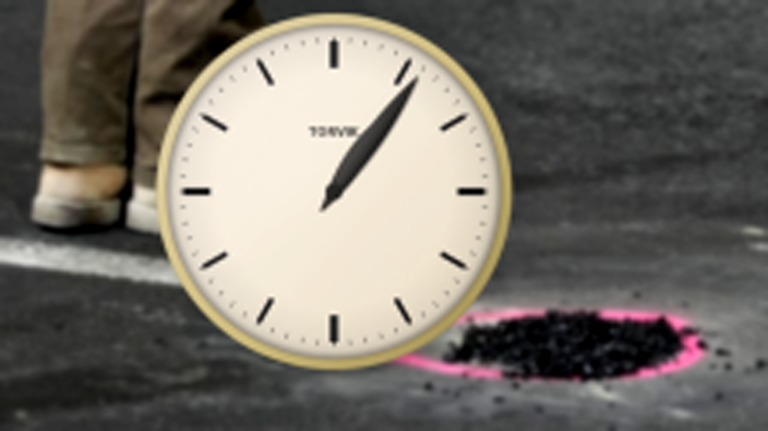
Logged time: 1,06
